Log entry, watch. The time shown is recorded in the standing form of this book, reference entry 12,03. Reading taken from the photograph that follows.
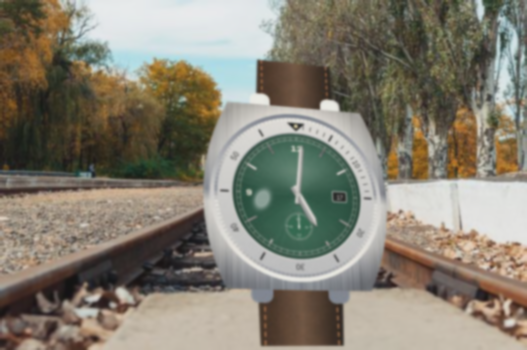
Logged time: 5,01
